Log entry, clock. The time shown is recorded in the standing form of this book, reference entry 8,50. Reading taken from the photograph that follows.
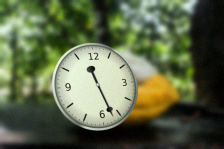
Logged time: 11,27
